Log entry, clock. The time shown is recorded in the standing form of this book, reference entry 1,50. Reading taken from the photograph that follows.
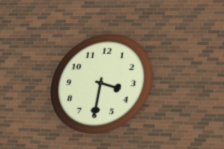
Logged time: 3,30
